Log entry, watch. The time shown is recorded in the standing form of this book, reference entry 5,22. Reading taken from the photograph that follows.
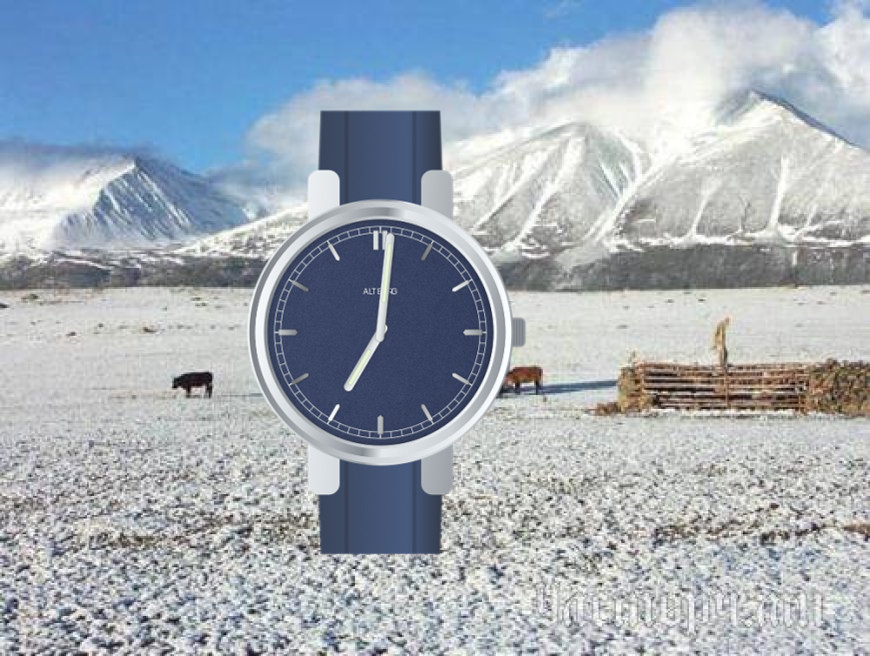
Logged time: 7,01
